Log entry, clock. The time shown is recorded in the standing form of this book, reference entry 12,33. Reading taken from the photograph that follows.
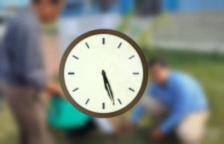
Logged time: 5,27
